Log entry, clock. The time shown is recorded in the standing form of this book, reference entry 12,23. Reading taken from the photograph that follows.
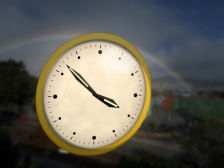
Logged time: 3,52
